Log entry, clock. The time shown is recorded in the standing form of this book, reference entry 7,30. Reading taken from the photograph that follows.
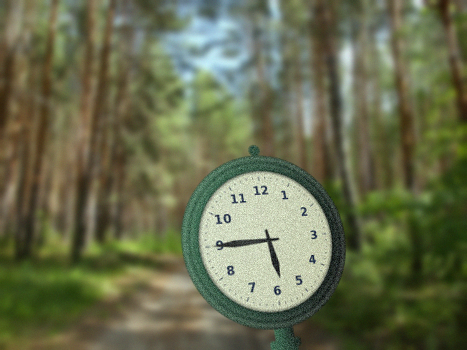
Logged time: 5,45
